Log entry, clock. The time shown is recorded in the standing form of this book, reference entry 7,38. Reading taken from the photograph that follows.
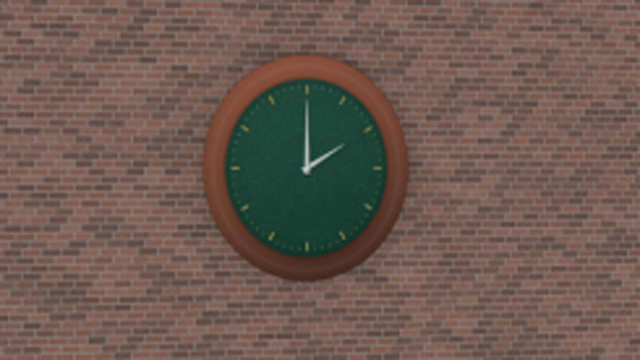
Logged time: 2,00
